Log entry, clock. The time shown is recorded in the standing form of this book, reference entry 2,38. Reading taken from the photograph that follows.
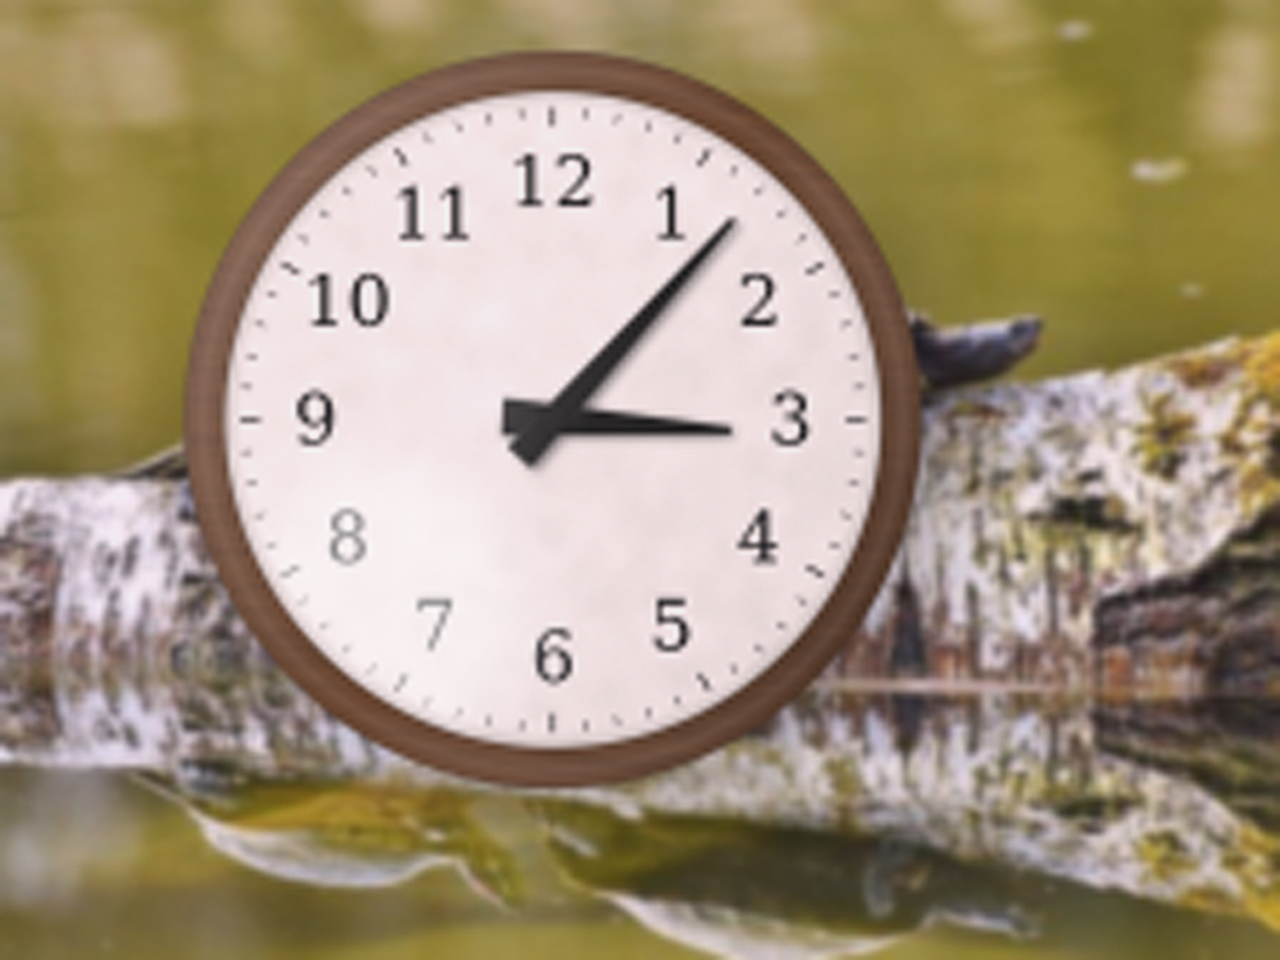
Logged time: 3,07
